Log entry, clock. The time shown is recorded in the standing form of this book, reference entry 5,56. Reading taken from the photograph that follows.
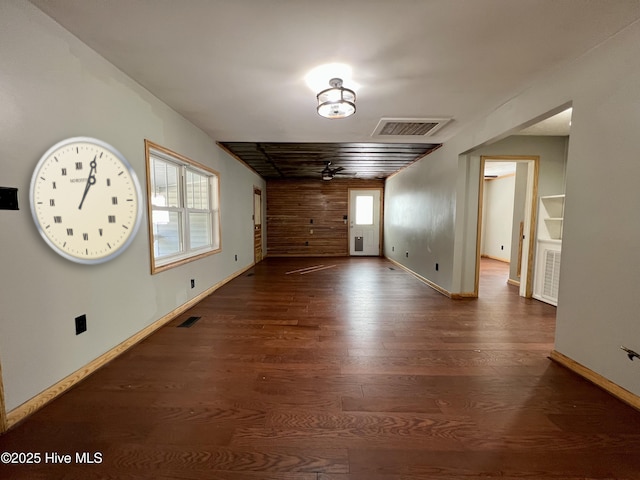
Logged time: 1,04
